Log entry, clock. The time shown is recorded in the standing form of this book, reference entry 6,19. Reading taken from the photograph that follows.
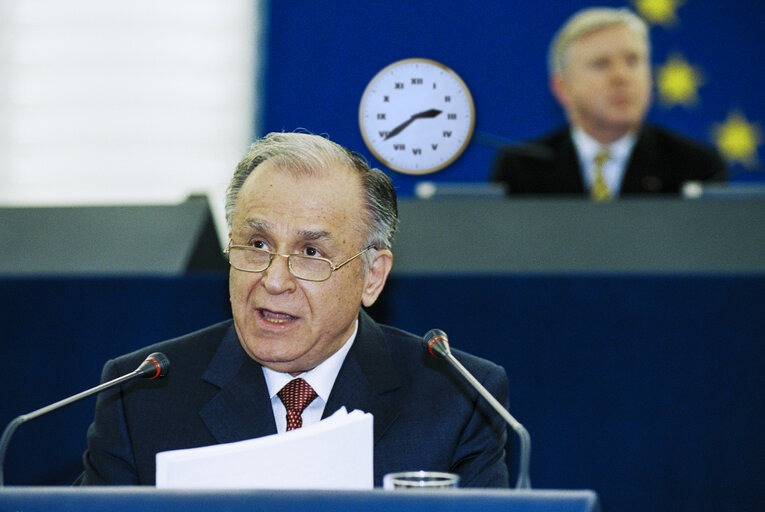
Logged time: 2,39
